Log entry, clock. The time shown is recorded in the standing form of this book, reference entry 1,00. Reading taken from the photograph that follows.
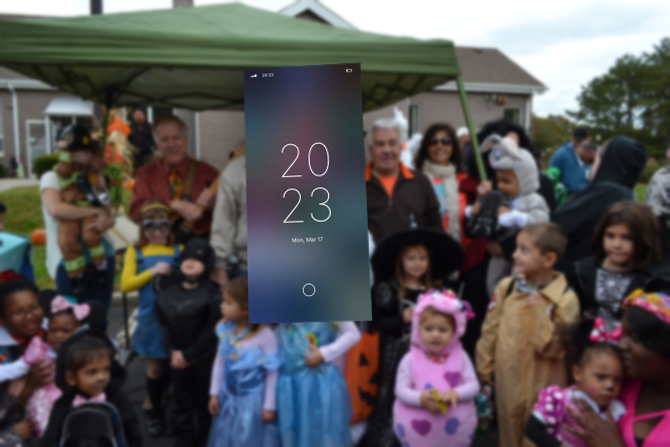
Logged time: 20,23
